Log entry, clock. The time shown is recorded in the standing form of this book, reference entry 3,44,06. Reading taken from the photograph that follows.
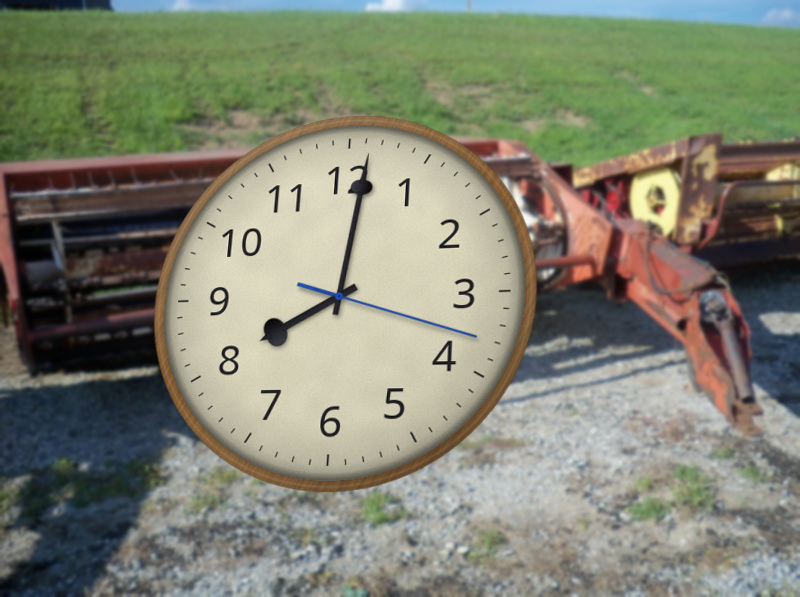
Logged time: 8,01,18
